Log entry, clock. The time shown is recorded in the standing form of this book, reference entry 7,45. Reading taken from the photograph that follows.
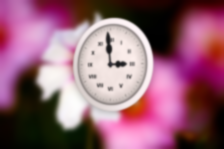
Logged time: 2,59
